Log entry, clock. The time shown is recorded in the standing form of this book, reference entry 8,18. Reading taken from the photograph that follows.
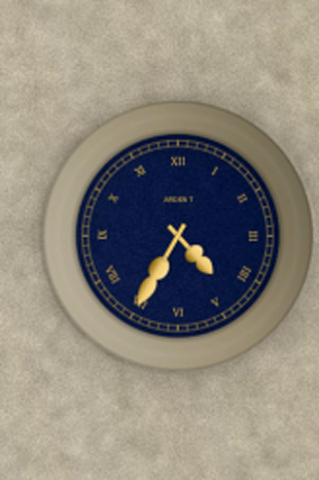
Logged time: 4,35
